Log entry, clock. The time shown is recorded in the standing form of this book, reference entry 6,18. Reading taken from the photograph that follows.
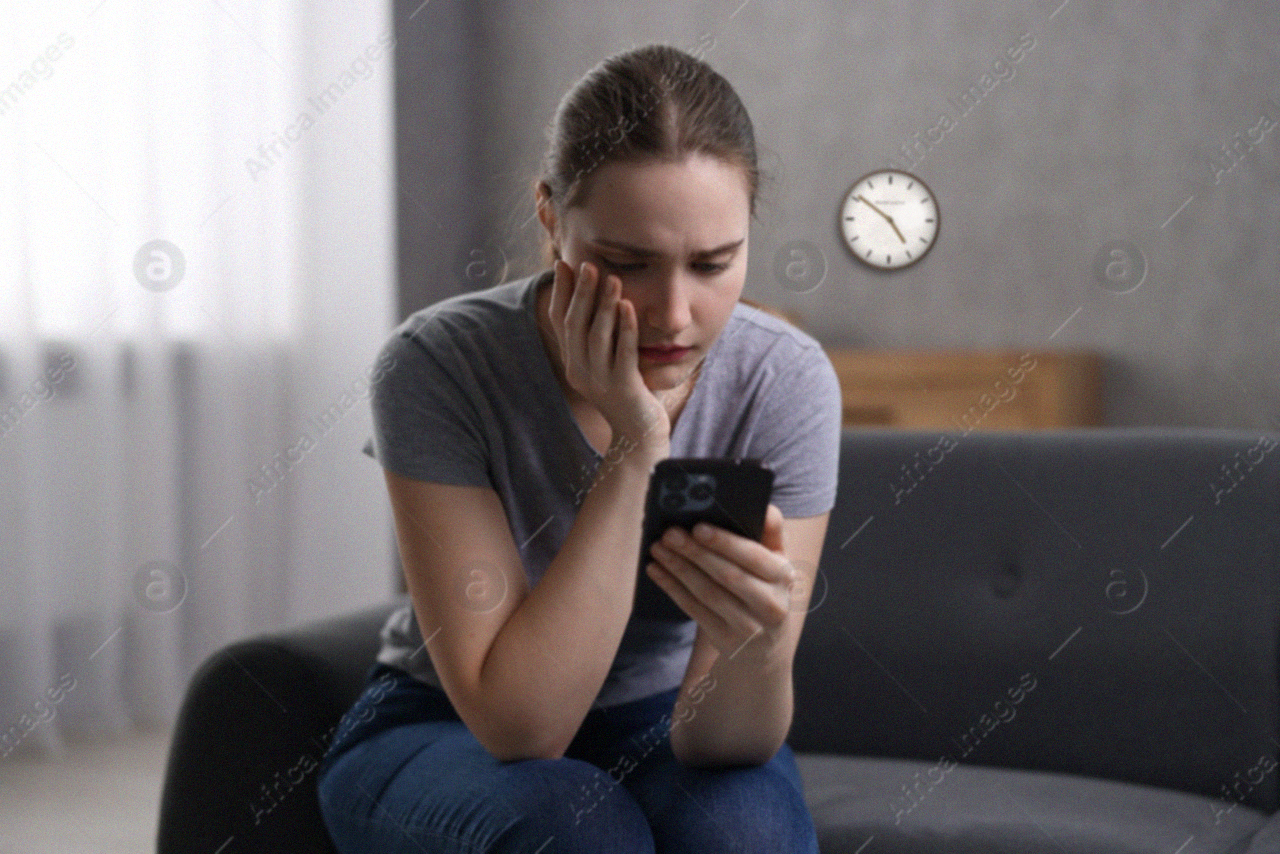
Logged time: 4,51
